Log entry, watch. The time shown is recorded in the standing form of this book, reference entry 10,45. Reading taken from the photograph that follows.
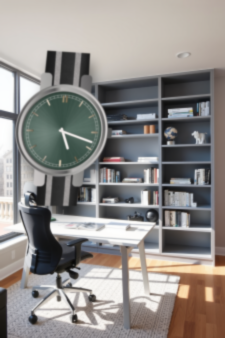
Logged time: 5,18
